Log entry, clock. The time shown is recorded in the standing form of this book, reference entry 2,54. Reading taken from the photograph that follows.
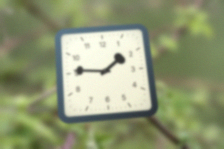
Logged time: 1,46
